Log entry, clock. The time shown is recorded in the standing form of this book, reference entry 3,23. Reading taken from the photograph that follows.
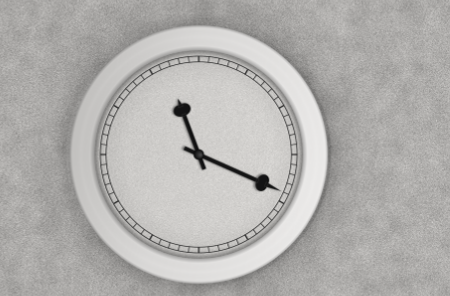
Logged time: 11,19
